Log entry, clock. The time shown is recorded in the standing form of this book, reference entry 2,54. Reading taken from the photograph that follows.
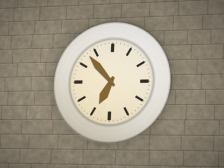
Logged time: 6,53
